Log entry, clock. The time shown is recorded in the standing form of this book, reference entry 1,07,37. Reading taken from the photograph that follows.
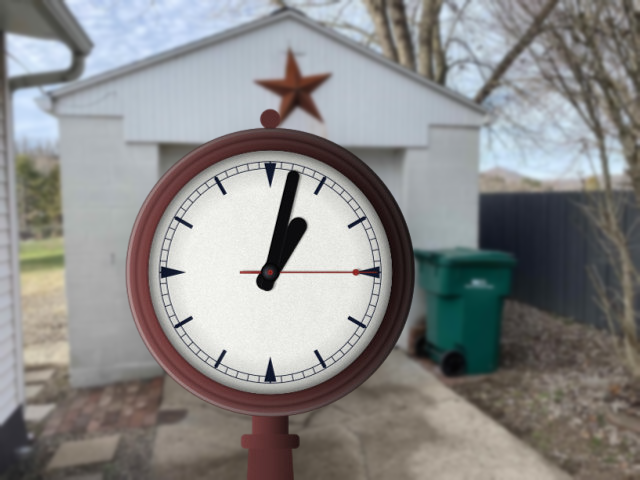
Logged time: 1,02,15
